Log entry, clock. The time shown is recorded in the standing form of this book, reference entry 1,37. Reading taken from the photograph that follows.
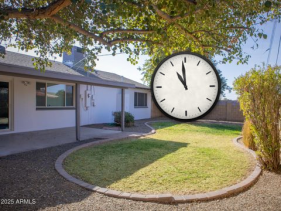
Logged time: 10,59
